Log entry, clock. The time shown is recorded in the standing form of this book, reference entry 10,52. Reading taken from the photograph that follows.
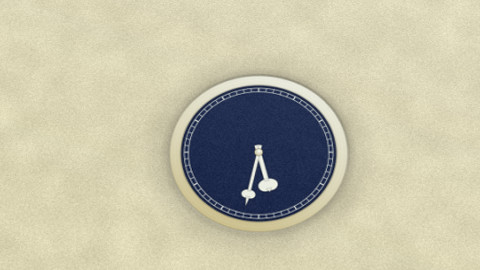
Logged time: 5,32
